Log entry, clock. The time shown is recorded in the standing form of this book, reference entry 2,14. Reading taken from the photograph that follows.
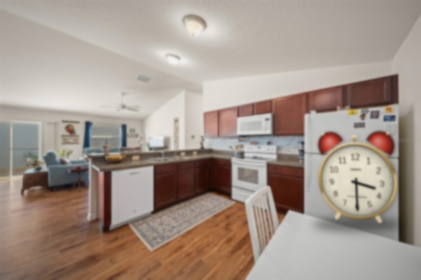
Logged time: 3,30
